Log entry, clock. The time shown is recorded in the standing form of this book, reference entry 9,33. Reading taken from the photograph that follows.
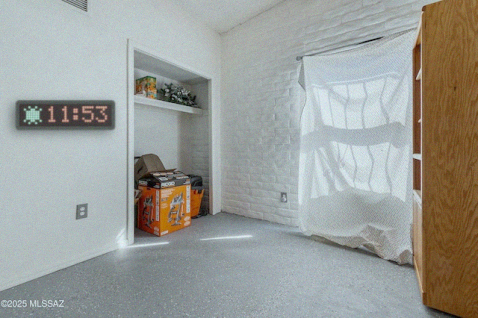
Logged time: 11,53
